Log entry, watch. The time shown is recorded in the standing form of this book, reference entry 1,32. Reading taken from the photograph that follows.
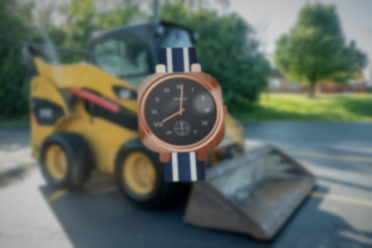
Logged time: 8,01
